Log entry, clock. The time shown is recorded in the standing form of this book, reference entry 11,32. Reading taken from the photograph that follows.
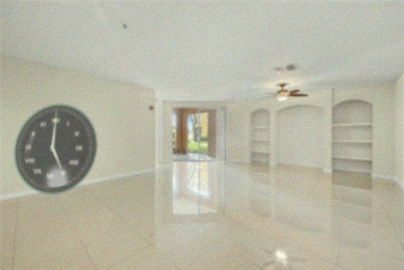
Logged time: 5,00
